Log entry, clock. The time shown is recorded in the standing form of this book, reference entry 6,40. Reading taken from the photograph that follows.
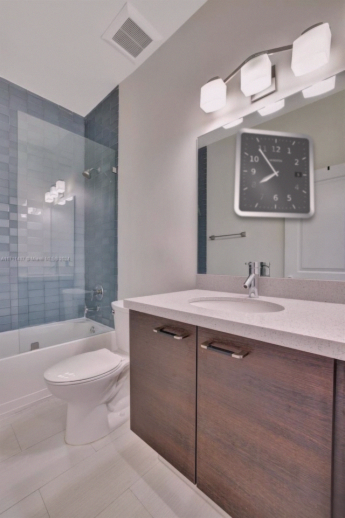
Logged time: 7,54
